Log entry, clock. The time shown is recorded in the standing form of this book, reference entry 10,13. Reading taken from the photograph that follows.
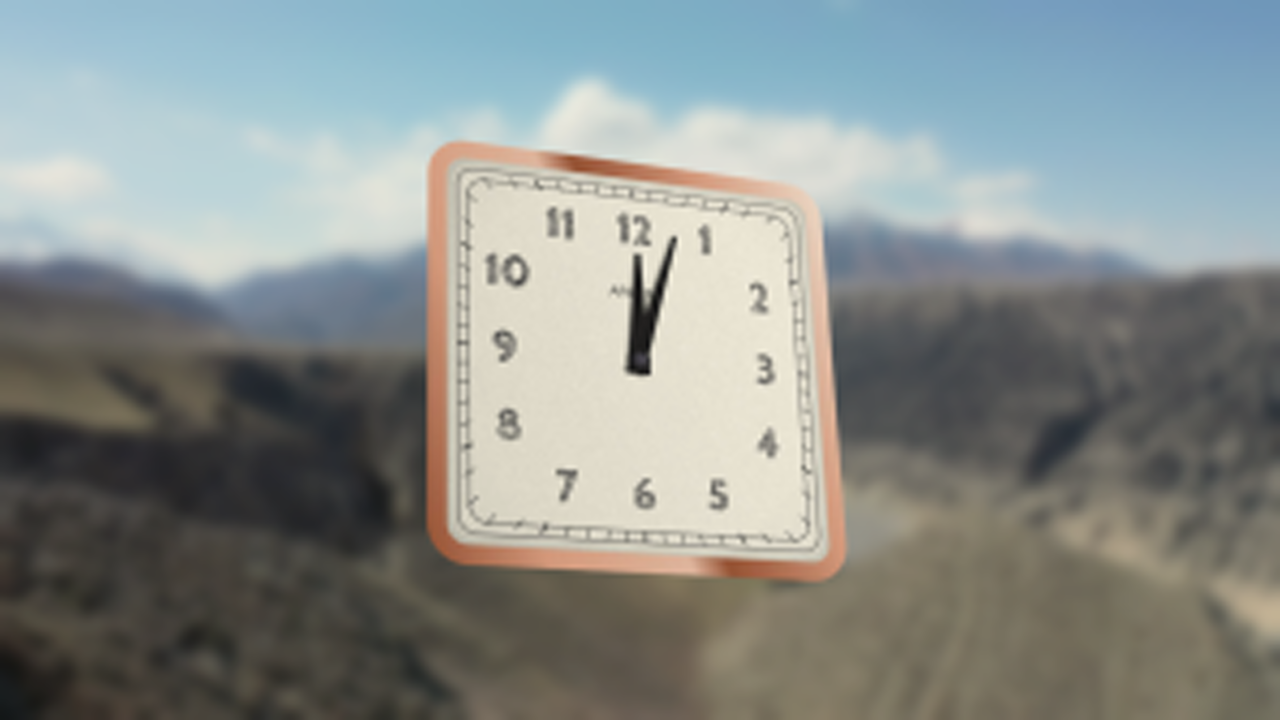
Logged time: 12,03
